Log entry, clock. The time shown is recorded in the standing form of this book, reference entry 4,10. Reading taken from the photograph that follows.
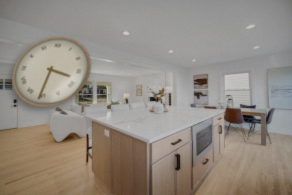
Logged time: 3,31
